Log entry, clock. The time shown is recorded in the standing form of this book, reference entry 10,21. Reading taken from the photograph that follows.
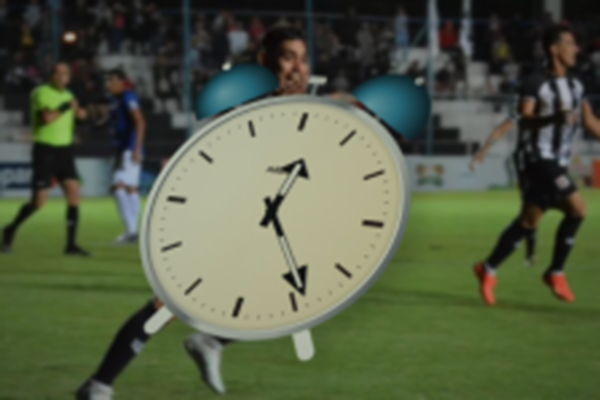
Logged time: 12,24
